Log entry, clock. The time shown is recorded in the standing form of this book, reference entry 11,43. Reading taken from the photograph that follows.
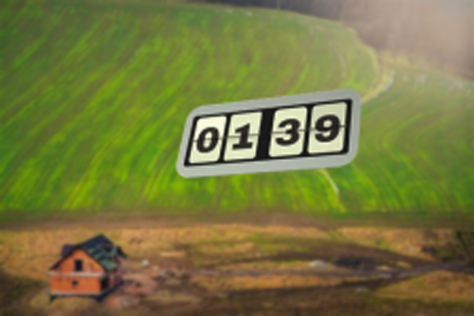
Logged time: 1,39
